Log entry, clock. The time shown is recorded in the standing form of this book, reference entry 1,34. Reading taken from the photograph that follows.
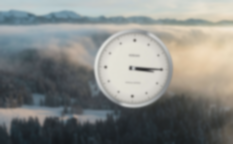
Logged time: 3,15
